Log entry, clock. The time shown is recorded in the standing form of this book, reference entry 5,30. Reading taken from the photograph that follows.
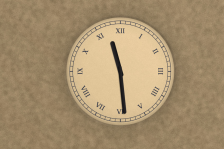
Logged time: 11,29
